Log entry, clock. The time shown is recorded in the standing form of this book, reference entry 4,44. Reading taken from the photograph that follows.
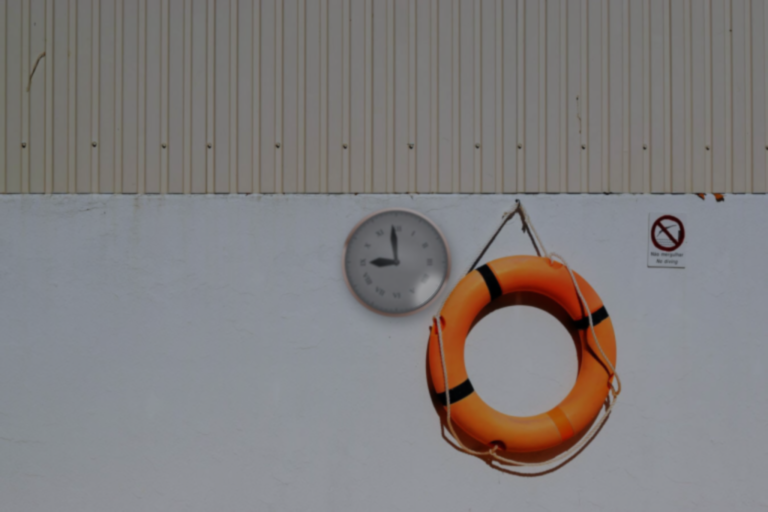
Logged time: 8,59
